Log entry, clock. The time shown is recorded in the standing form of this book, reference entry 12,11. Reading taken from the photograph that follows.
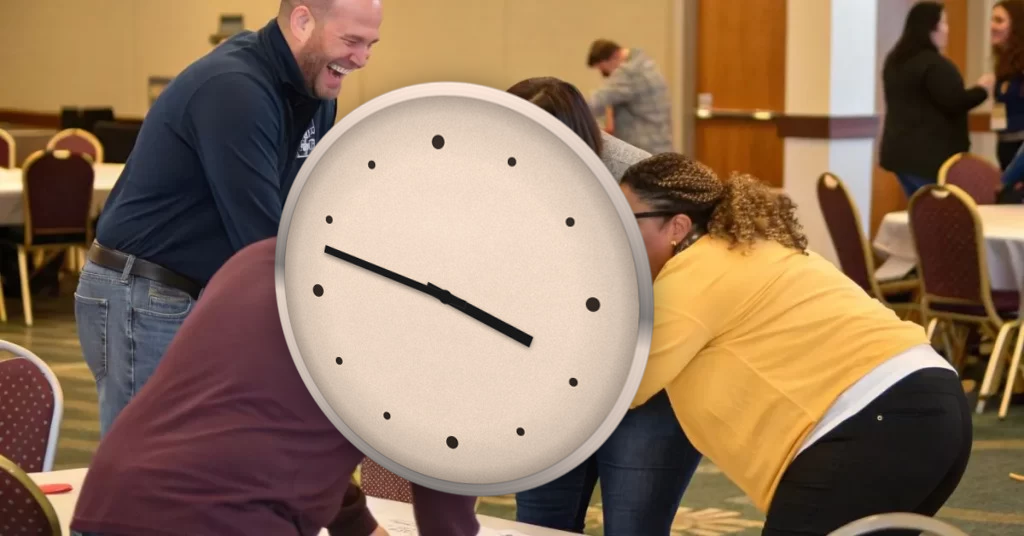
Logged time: 3,48
